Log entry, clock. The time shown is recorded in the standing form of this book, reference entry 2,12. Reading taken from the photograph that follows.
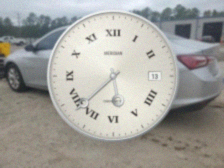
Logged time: 5,38
